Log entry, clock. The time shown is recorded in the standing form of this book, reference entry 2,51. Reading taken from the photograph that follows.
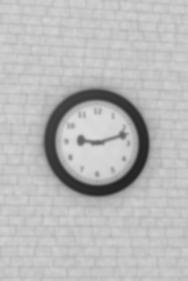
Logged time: 9,12
